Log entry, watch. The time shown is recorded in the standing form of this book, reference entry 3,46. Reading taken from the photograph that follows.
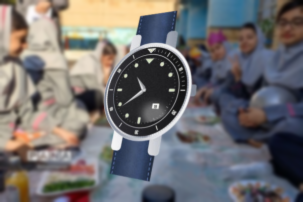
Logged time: 10,39
